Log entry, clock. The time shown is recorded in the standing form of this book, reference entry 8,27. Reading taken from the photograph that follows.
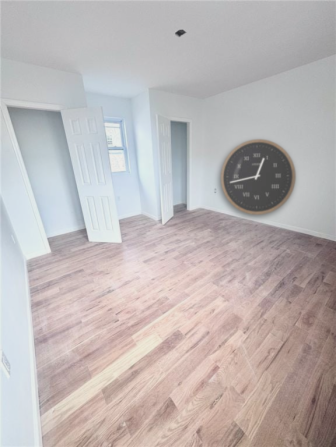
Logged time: 12,43
